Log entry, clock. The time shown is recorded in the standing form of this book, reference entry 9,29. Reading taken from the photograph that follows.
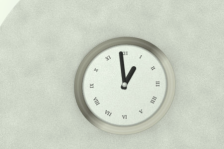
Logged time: 12,59
